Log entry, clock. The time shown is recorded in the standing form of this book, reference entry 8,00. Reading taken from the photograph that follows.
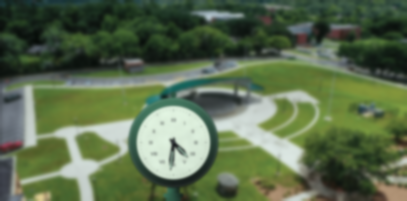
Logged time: 4,31
